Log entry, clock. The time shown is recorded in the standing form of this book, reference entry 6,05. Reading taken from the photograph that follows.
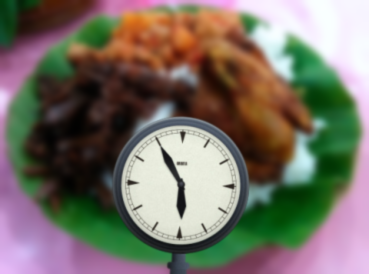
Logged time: 5,55
